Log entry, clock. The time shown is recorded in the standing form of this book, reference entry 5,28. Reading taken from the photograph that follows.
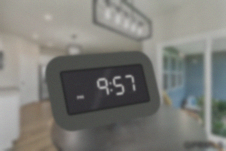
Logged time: 9,57
